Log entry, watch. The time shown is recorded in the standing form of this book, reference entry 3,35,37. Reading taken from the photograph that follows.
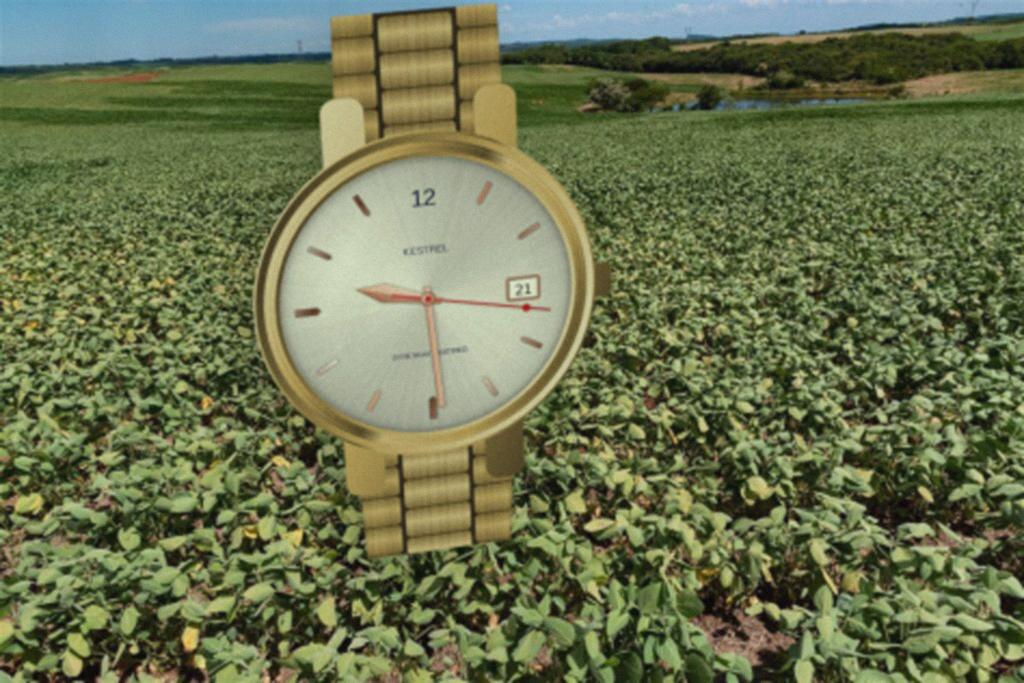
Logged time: 9,29,17
